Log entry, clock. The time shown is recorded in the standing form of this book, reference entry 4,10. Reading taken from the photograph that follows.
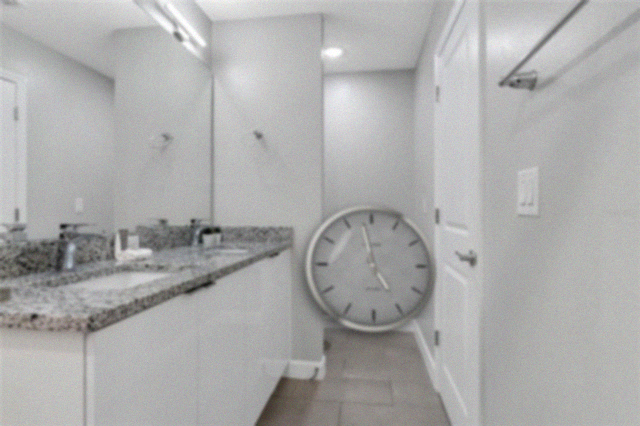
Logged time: 4,58
